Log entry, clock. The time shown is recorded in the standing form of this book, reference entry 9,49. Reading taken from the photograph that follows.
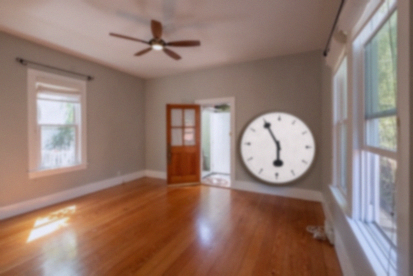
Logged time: 5,55
